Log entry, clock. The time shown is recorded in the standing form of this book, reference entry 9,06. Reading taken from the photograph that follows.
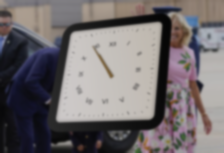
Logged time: 10,54
